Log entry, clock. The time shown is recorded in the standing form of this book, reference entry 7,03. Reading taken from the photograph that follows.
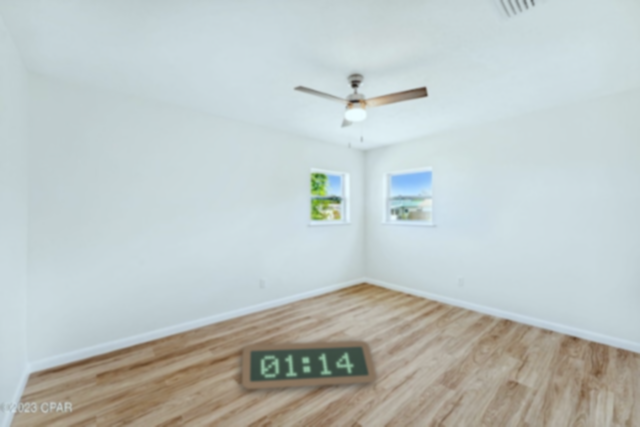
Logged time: 1,14
